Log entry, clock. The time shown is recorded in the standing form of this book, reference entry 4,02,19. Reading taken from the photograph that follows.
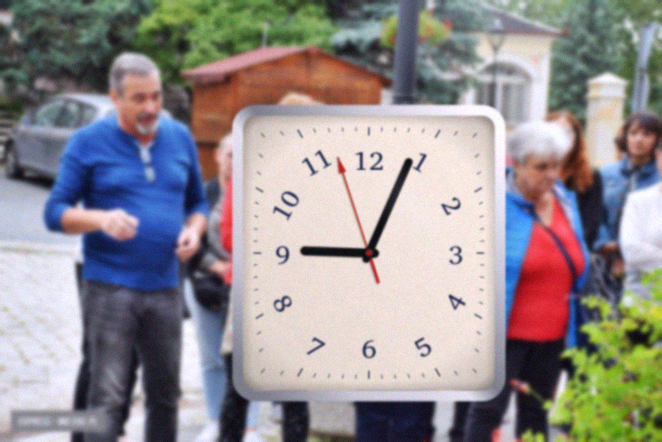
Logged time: 9,03,57
